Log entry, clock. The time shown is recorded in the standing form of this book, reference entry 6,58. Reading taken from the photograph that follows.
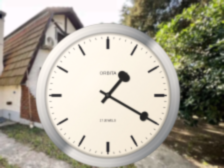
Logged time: 1,20
